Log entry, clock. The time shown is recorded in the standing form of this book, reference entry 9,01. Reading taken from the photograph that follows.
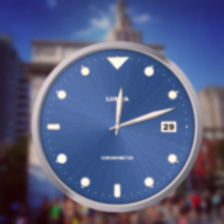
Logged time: 12,12
